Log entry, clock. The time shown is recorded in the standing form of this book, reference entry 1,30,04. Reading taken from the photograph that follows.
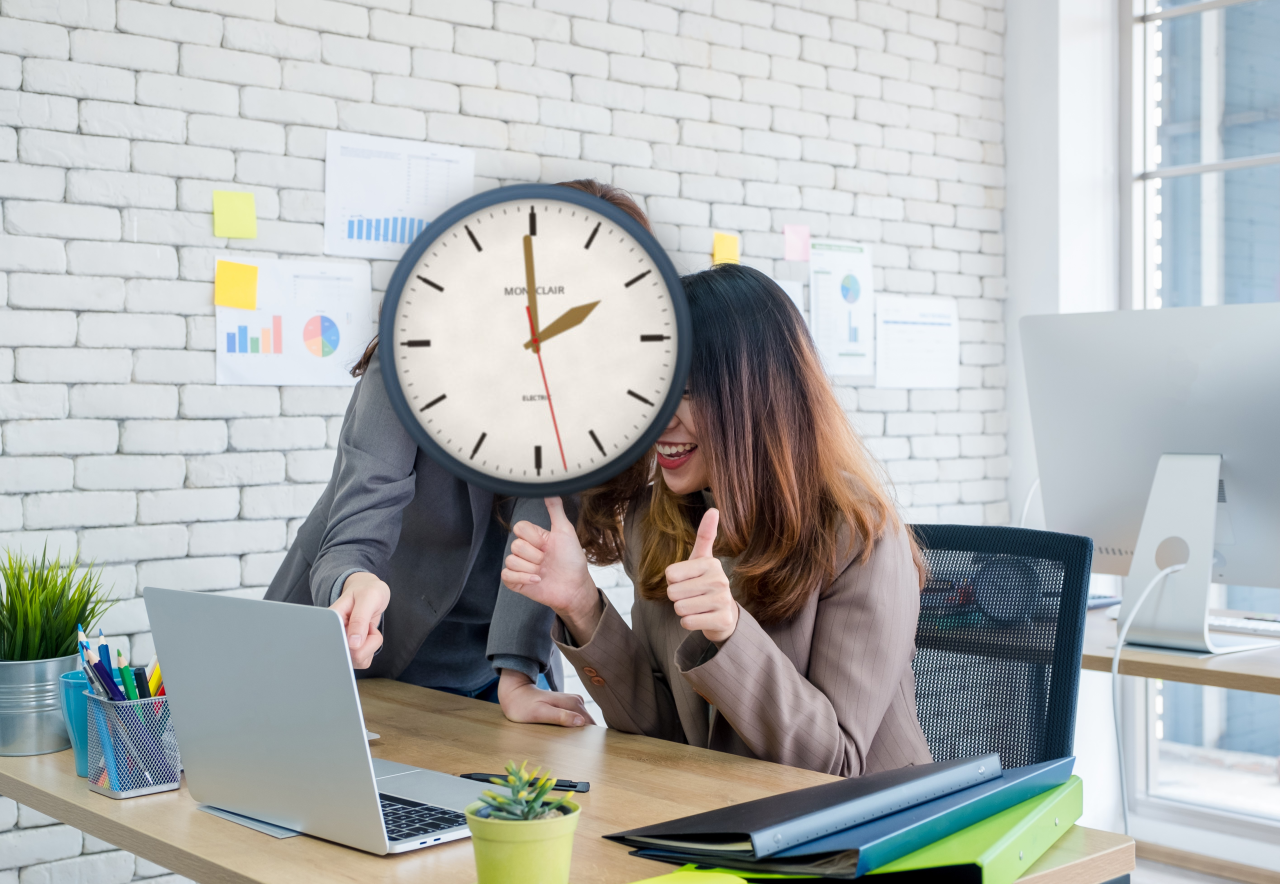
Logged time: 1,59,28
